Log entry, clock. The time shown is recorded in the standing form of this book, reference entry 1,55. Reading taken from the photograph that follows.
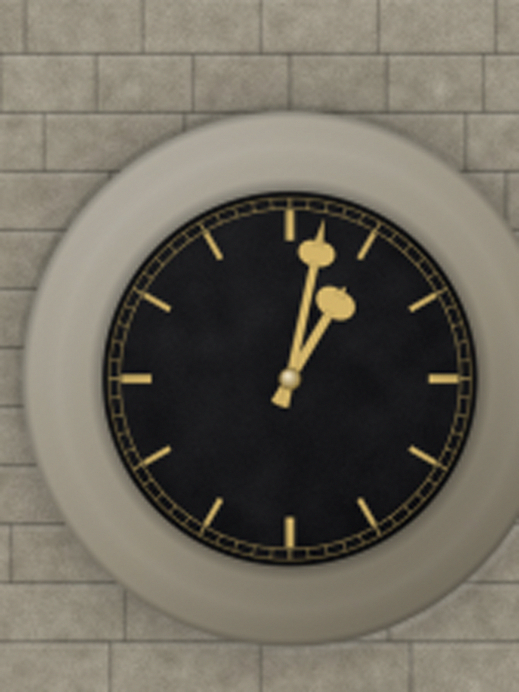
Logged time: 1,02
